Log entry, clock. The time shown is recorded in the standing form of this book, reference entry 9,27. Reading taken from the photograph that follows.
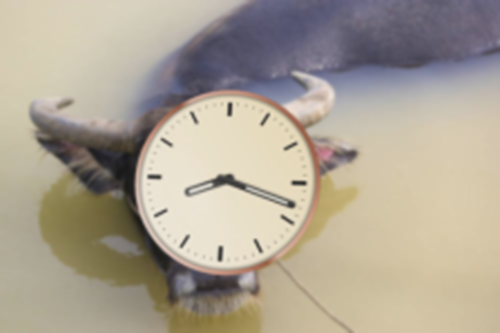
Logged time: 8,18
